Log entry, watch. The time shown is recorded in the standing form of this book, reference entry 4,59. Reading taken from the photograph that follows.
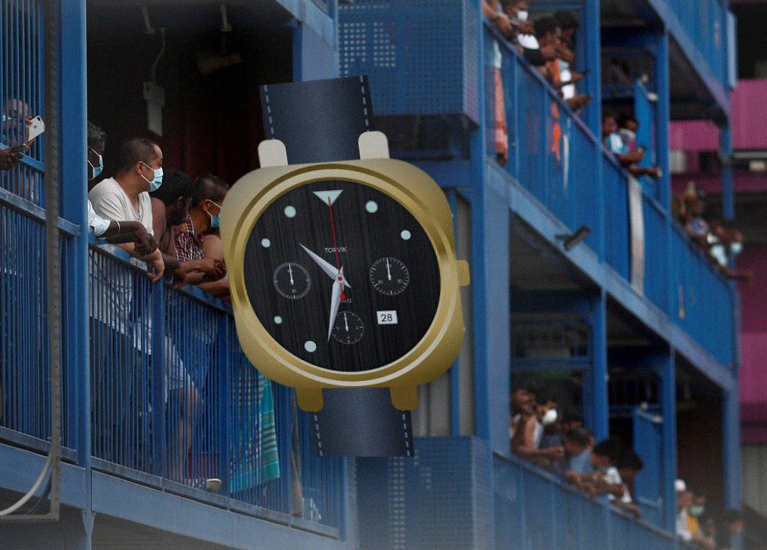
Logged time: 10,33
